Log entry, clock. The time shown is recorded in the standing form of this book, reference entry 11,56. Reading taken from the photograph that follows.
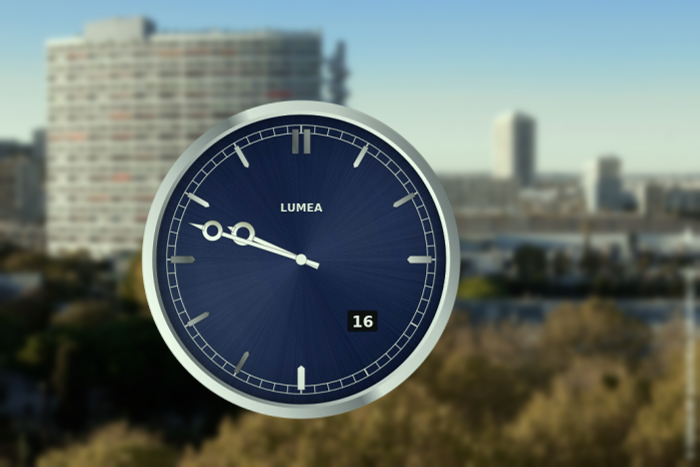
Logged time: 9,48
